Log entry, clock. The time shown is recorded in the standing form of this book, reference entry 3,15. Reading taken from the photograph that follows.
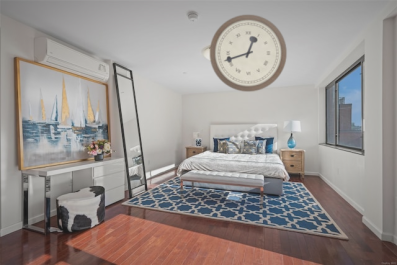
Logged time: 12,42
